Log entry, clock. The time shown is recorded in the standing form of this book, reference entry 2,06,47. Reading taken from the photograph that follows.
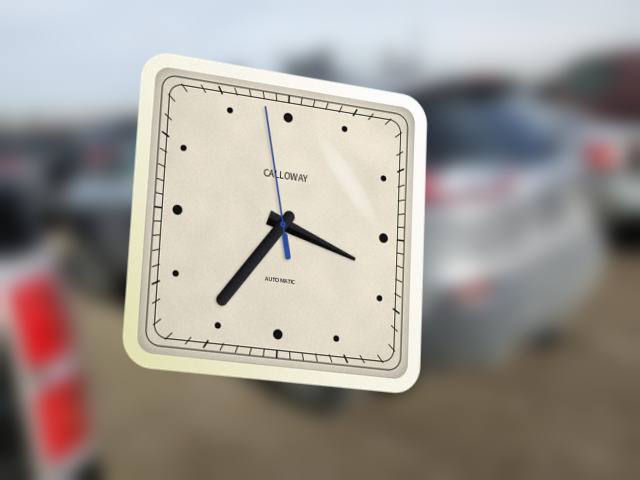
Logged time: 3,35,58
